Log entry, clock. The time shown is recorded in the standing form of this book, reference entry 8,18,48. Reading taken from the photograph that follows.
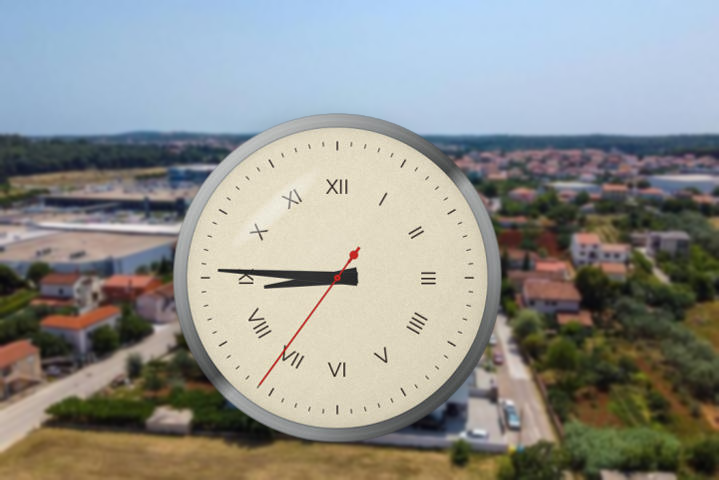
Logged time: 8,45,36
